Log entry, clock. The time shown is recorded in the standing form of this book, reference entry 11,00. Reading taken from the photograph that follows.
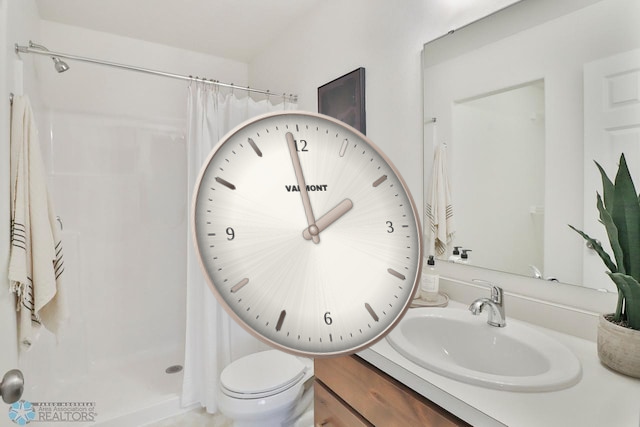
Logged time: 1,59
